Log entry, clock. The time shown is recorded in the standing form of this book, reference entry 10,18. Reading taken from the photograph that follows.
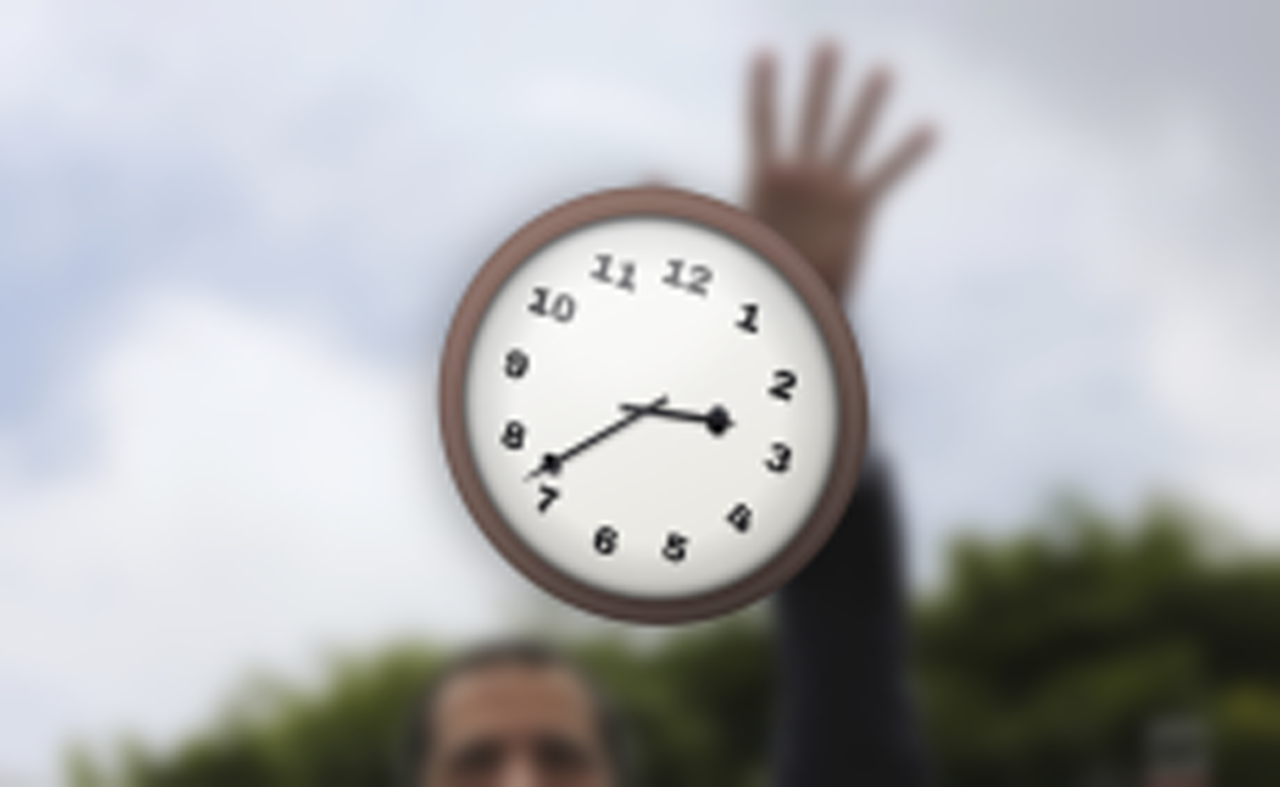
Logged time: 2,37
